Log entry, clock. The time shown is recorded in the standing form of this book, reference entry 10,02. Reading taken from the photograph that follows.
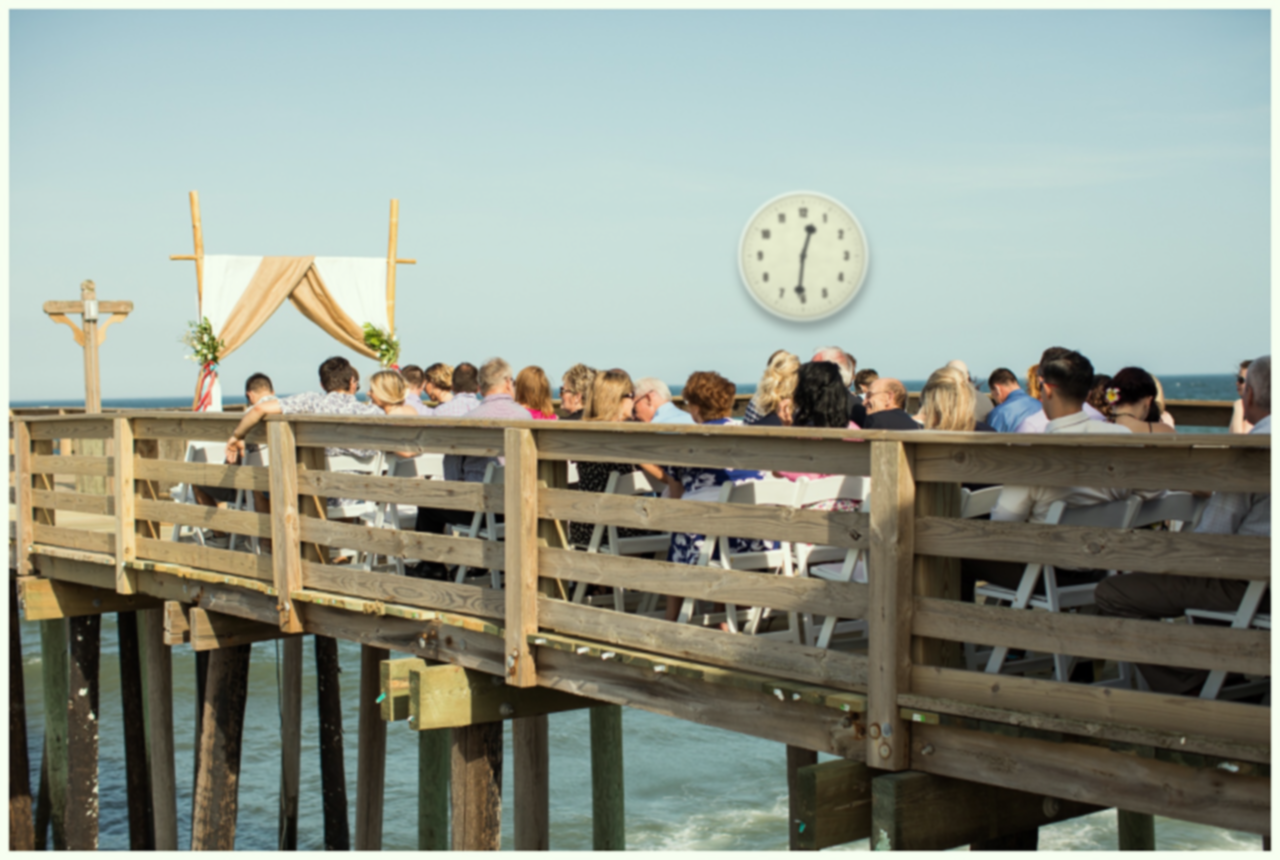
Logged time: 12,31
